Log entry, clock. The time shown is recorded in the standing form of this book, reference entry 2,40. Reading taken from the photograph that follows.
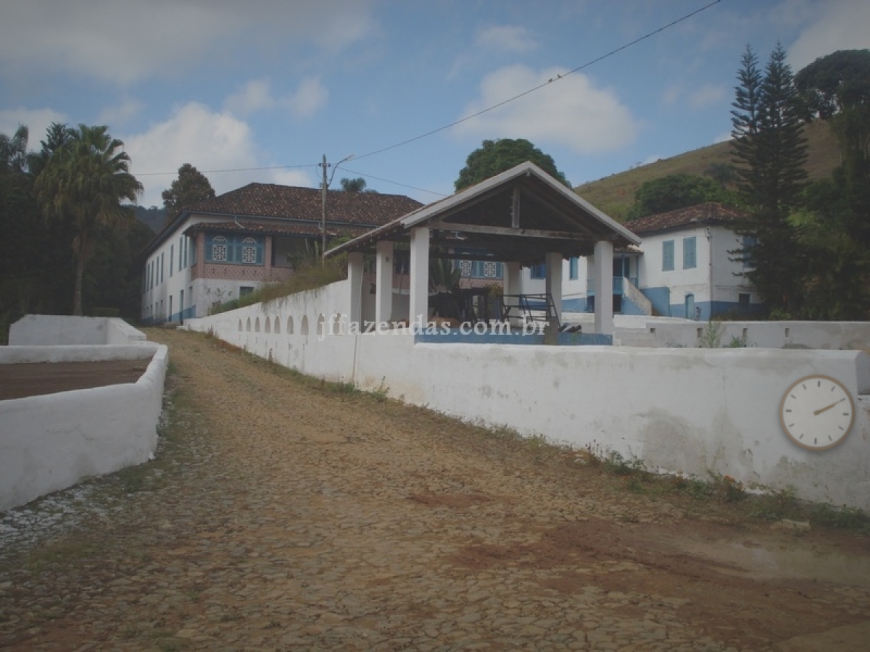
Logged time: 2,10
